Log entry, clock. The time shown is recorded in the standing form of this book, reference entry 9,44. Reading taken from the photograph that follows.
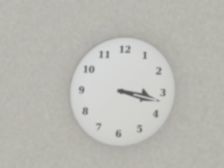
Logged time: 3,17
